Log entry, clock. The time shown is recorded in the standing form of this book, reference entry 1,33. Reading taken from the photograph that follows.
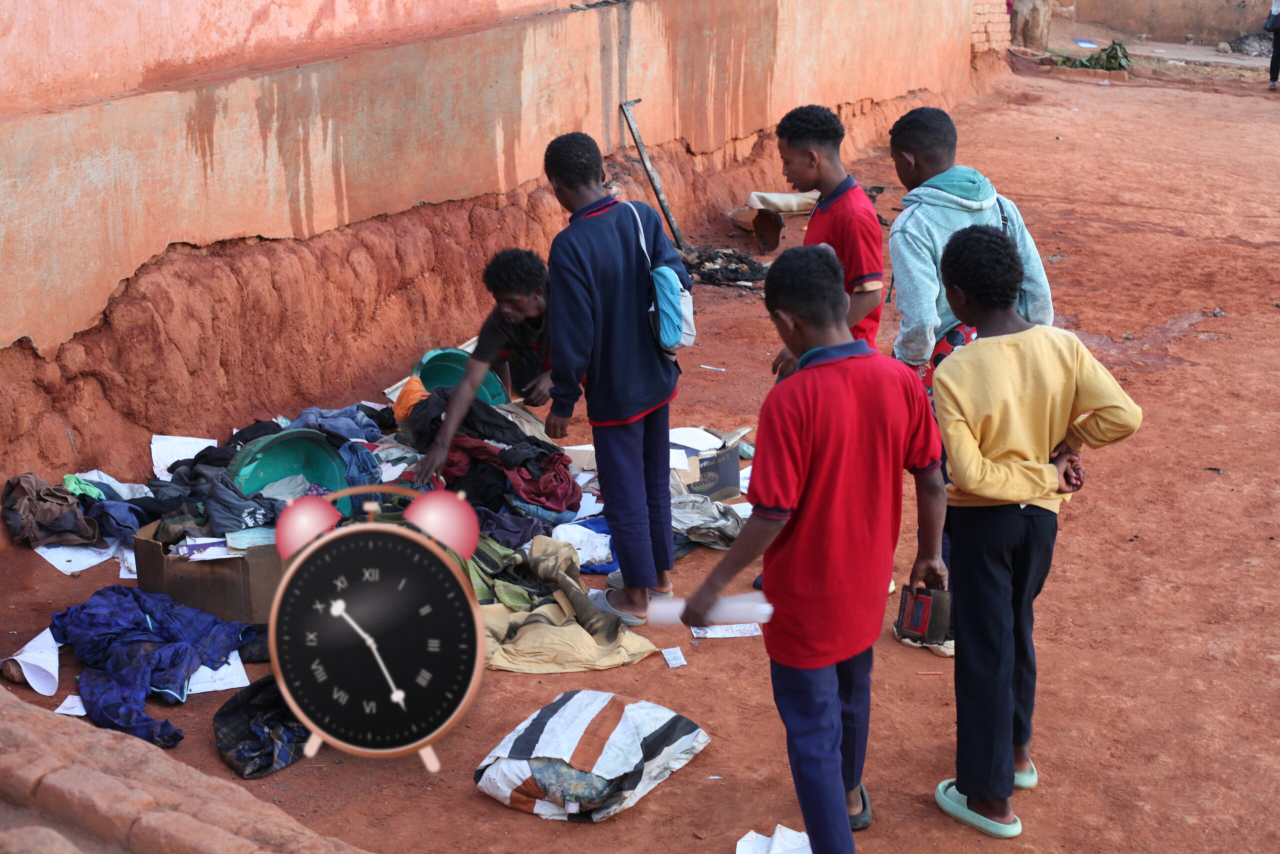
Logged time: 10,25
